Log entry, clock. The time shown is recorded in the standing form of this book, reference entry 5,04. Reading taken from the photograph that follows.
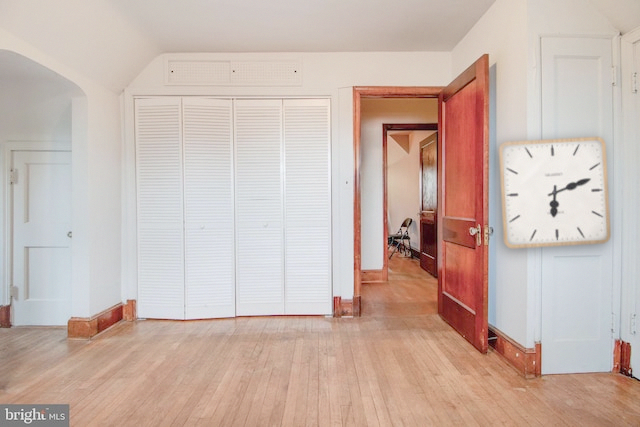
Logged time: 6,12
